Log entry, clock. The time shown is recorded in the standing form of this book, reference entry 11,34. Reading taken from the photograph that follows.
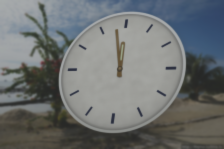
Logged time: 11,58
